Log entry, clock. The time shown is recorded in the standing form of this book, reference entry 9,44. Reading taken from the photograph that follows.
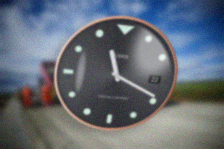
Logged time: 11,19
